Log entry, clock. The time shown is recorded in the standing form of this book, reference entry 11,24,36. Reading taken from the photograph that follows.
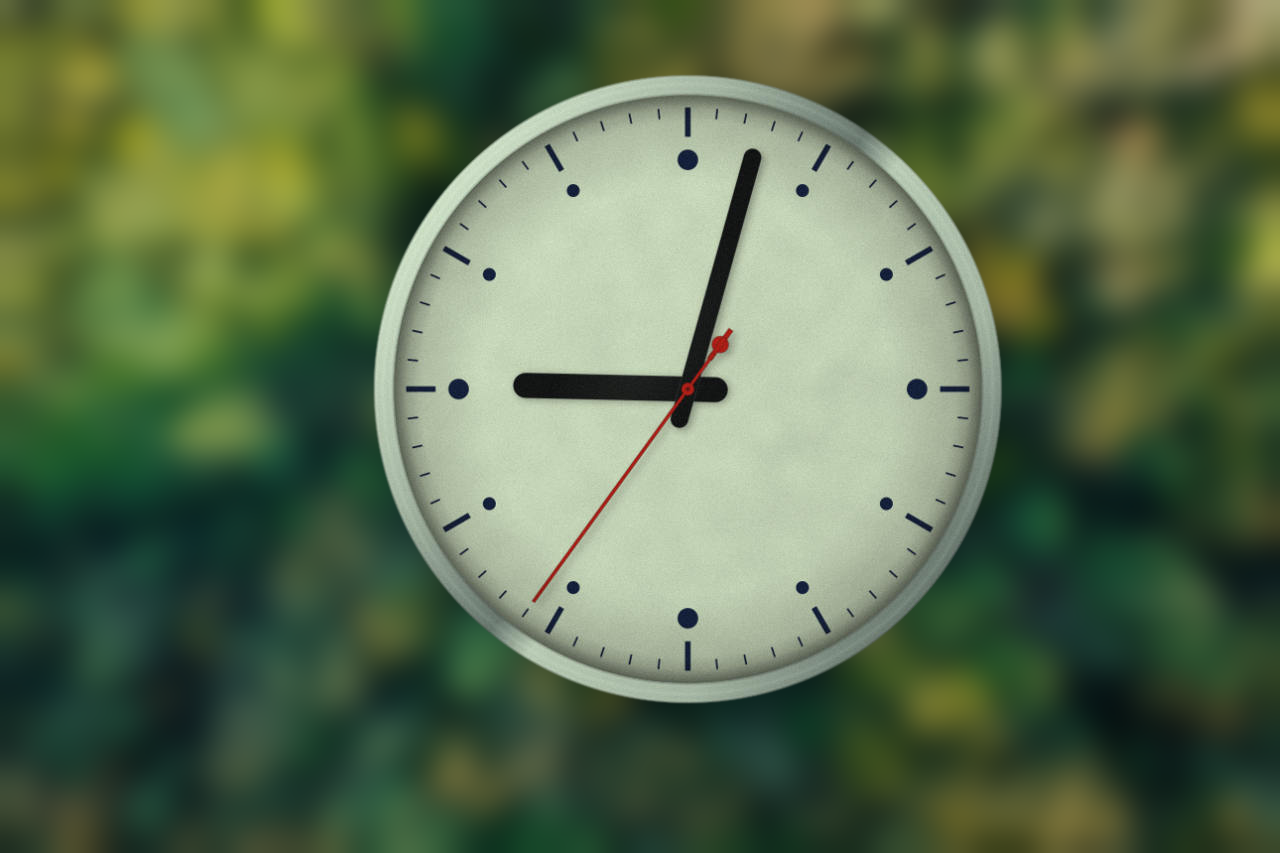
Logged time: 9,02,36
